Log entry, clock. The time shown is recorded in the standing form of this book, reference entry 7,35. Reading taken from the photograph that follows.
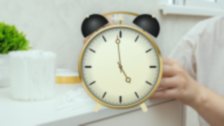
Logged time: 4,59
